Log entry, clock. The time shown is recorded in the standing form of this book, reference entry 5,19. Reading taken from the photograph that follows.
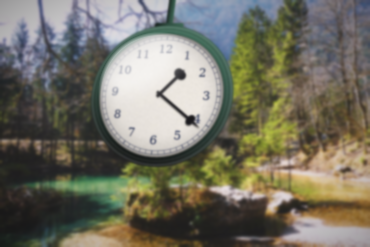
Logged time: 1,21
